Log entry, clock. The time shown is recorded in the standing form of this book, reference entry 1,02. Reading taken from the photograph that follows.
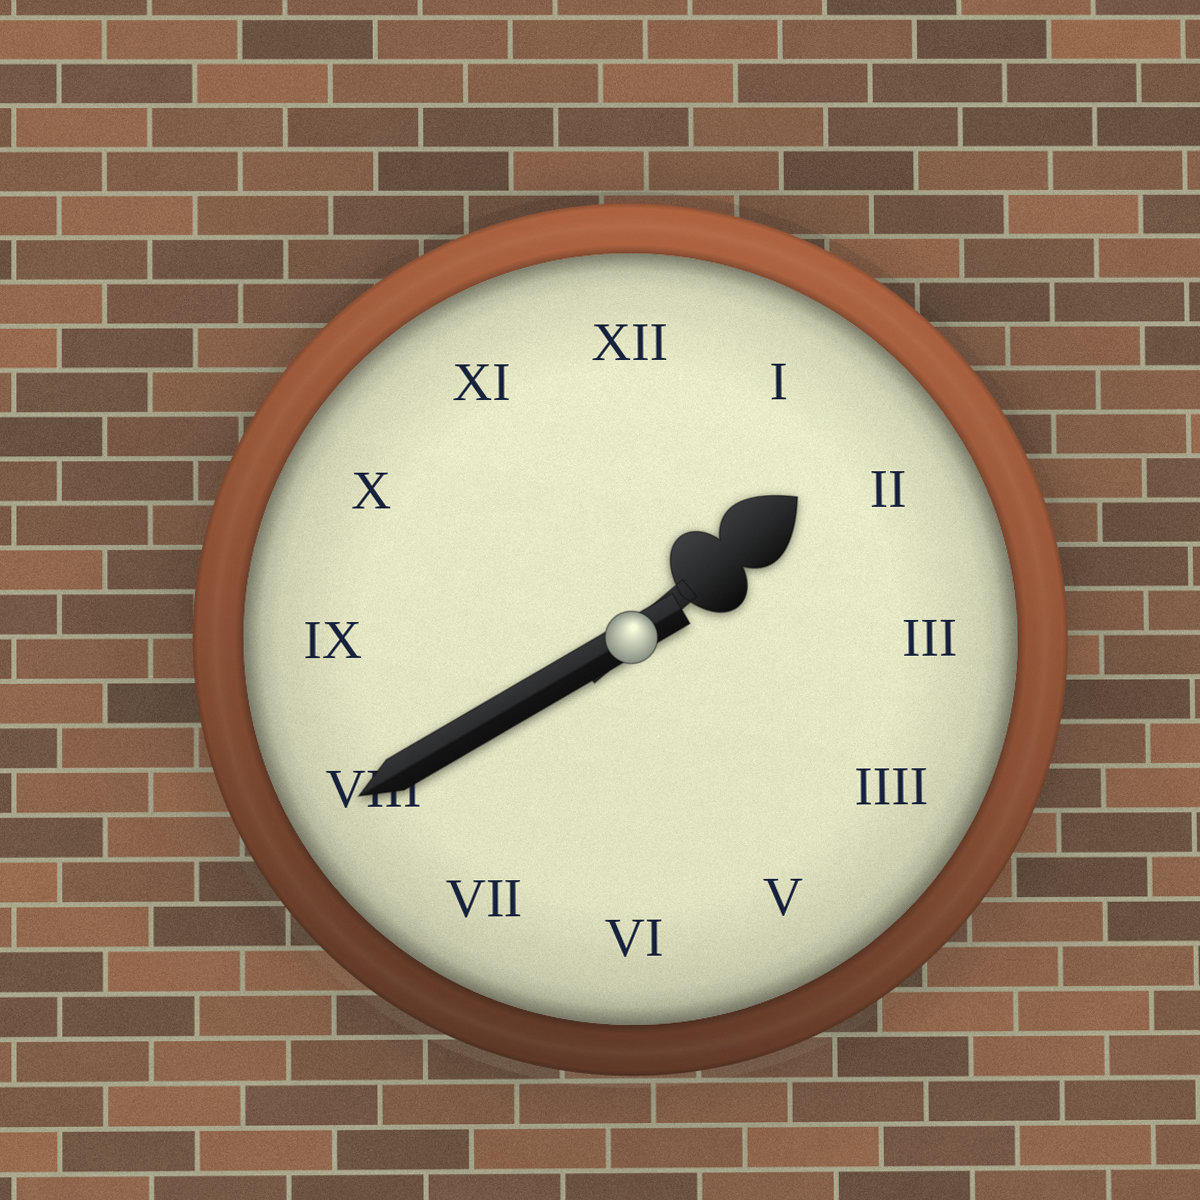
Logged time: 1,40
